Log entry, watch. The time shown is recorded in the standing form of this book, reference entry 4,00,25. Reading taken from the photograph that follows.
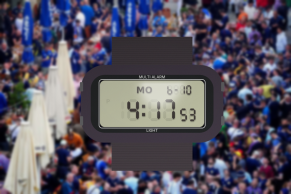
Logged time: 4,17,53
